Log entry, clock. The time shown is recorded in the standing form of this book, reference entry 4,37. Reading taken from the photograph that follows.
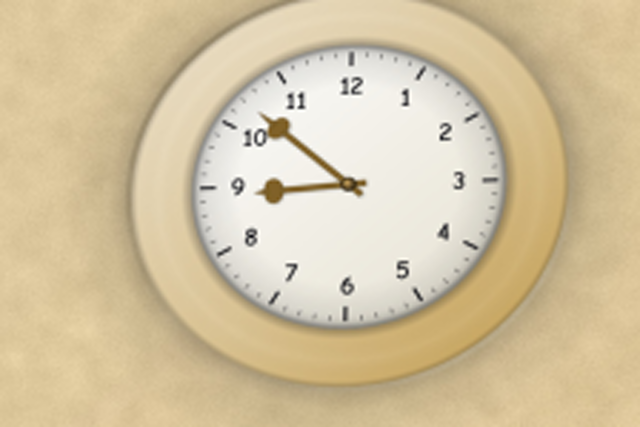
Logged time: 8,52
